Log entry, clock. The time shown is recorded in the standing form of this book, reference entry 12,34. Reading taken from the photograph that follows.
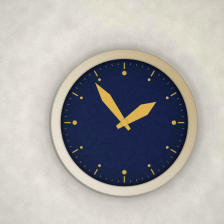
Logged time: 1,54
